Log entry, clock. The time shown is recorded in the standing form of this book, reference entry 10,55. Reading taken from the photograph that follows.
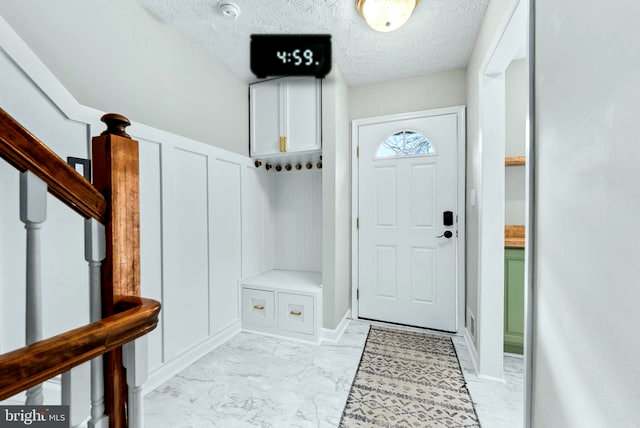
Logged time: 4,59
